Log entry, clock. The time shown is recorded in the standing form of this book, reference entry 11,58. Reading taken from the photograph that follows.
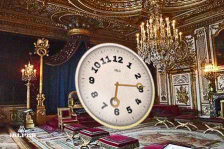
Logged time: 6,14
